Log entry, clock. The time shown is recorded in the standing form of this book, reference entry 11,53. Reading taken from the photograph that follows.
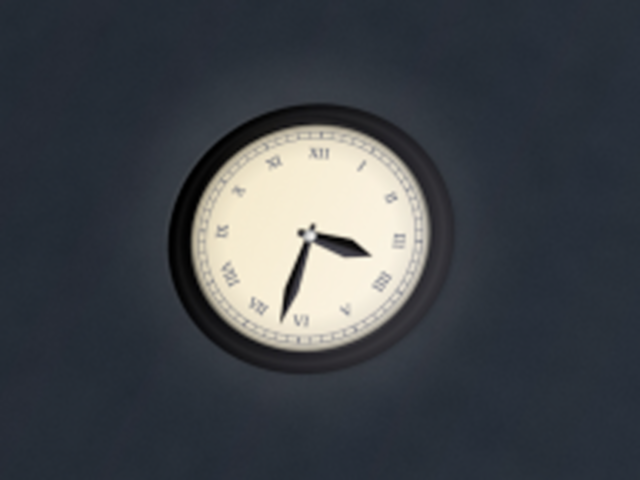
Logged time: 3,32
